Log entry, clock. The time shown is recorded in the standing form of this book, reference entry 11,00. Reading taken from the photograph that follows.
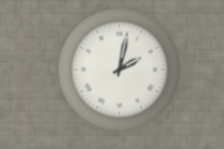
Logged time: 2,02
